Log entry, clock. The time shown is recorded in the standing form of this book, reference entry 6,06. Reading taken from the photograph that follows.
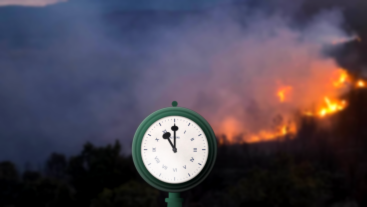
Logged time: 11,00
